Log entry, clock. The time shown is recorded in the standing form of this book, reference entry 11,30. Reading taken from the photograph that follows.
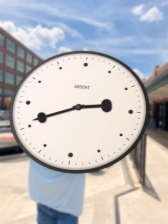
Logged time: 2,41
